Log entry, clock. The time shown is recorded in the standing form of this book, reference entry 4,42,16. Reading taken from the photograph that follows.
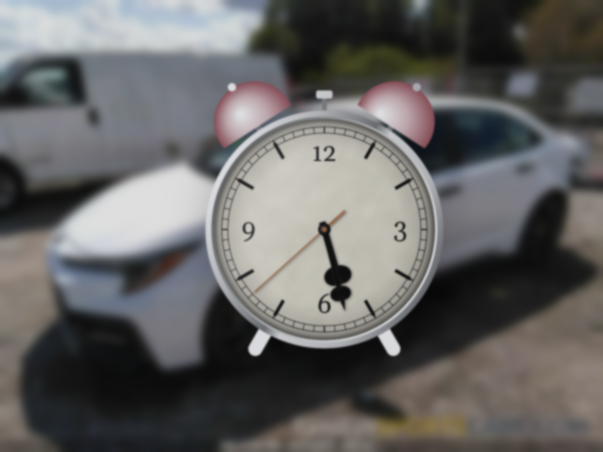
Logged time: 5,27,38
